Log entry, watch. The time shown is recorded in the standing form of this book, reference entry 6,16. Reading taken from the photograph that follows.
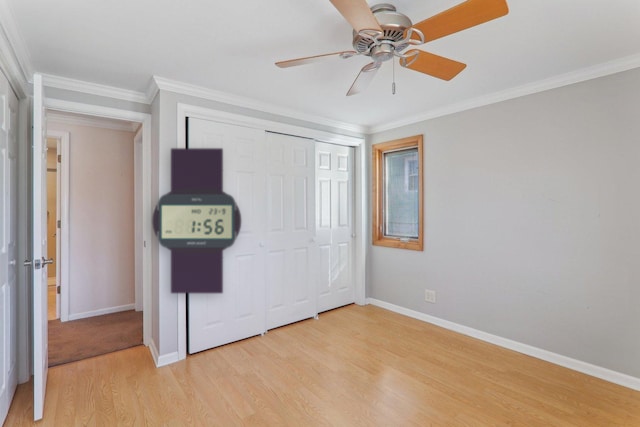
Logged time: 1,56
